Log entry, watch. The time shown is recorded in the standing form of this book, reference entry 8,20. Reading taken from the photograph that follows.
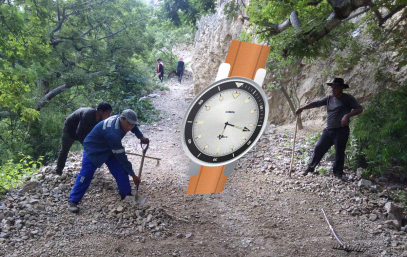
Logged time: 6,17
